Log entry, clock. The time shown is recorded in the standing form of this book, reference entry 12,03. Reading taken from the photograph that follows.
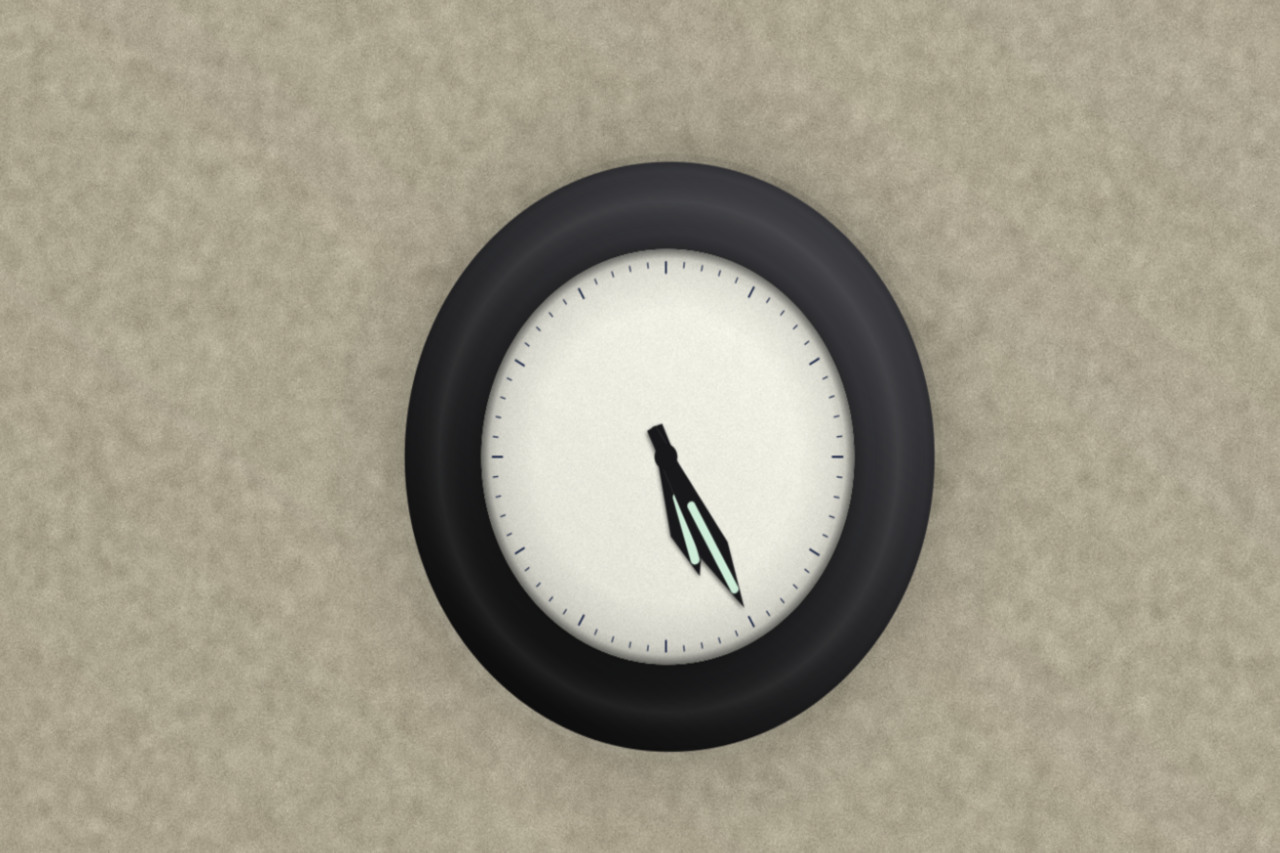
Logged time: 5,25
